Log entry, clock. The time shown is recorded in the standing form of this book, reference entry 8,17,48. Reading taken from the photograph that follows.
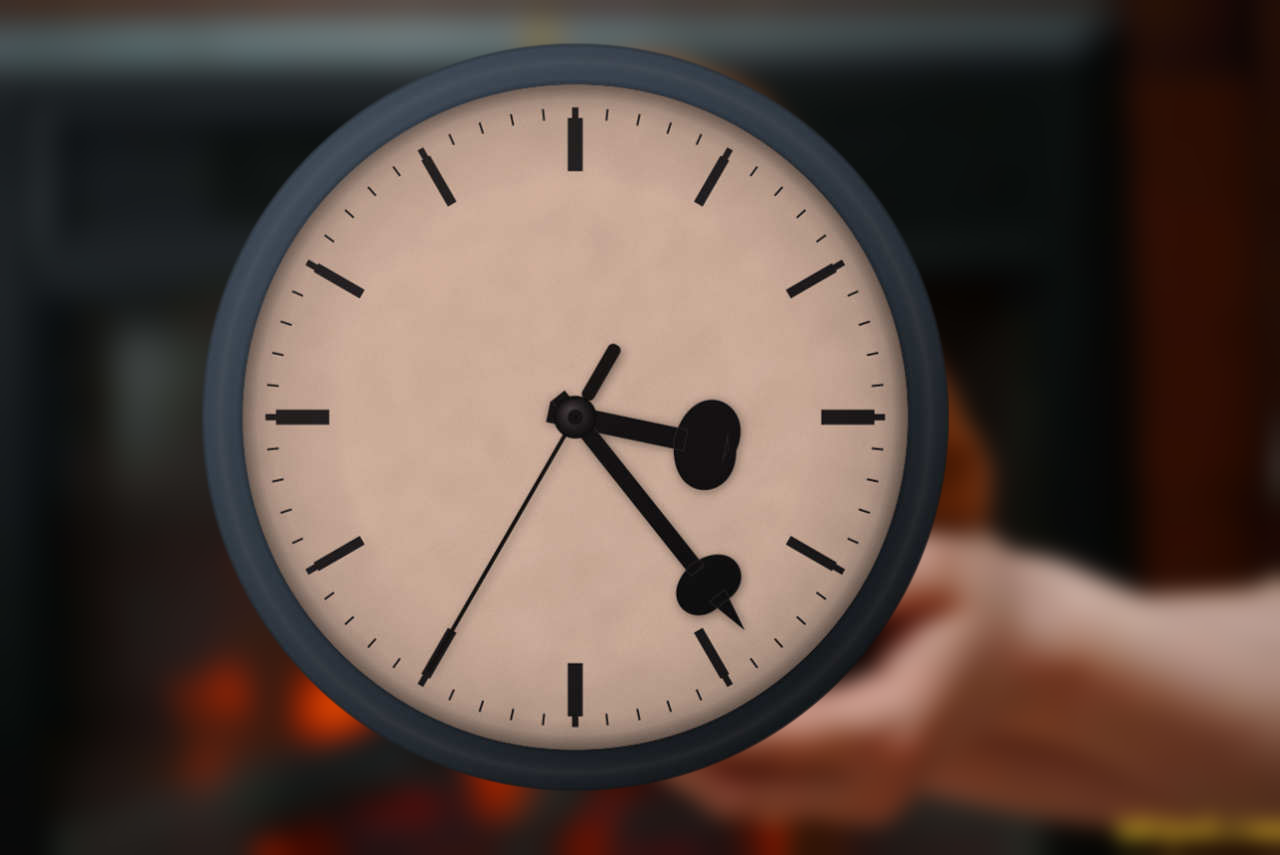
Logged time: 3,23,35
